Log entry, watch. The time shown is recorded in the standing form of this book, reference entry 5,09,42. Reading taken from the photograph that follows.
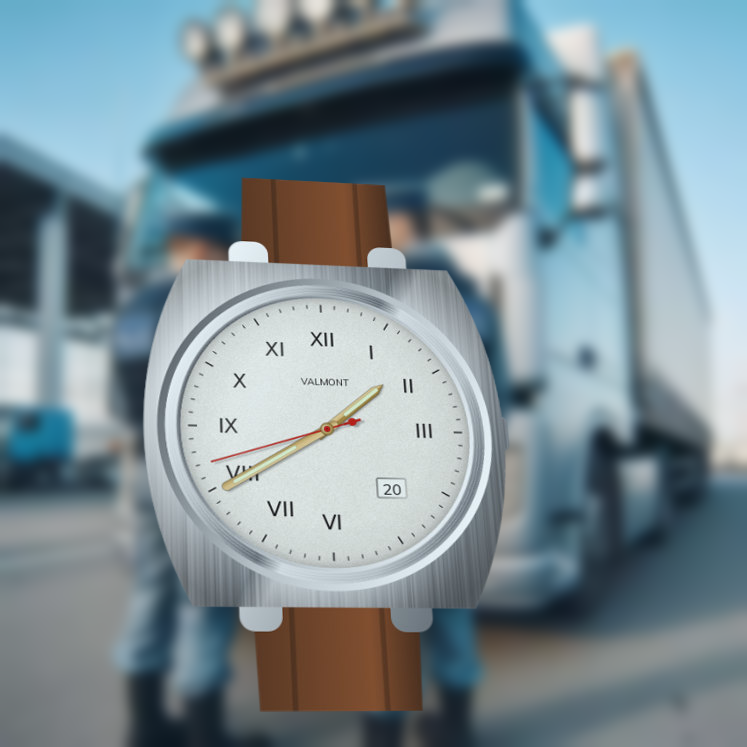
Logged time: 1,39,42
